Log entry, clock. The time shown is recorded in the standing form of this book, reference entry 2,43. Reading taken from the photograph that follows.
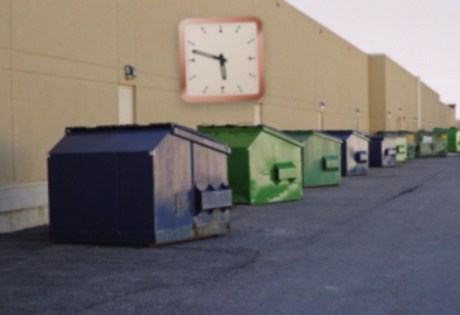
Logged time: 5,48
